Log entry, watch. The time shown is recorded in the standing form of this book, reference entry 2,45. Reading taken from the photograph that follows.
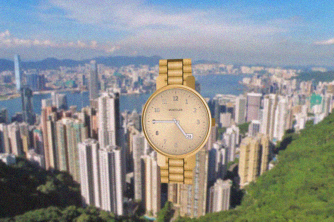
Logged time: 4,45
